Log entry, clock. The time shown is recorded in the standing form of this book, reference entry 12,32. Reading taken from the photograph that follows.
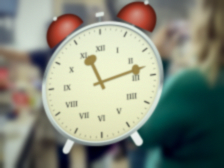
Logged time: 11,13
